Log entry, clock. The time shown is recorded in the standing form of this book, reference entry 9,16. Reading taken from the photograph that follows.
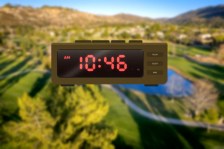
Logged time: 10,46
